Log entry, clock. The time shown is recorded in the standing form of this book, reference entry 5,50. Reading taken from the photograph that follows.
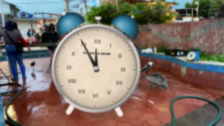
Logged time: 11,55
